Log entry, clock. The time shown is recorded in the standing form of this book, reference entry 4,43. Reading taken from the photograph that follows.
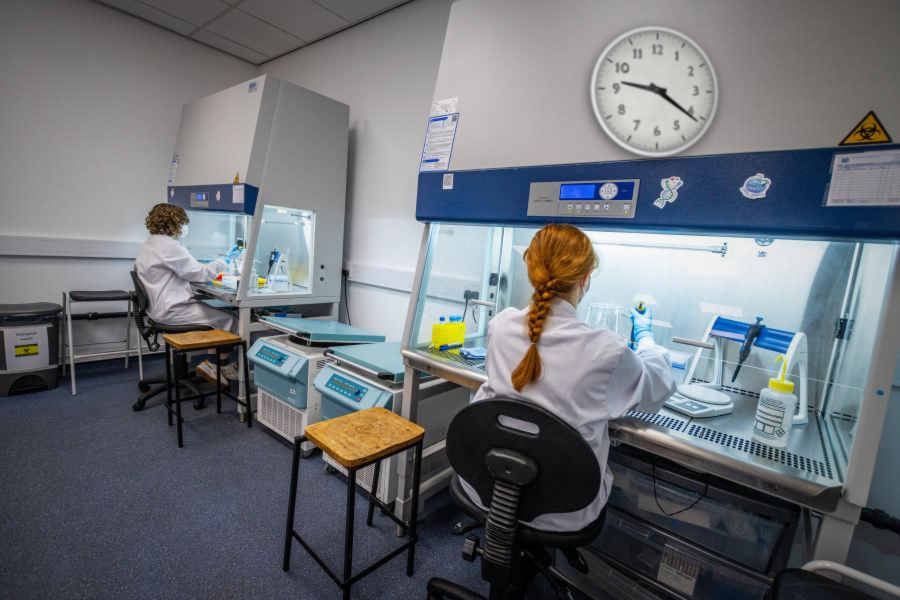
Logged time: 9,21
